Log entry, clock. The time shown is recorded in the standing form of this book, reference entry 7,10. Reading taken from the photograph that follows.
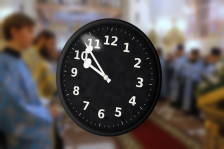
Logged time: 9,53
